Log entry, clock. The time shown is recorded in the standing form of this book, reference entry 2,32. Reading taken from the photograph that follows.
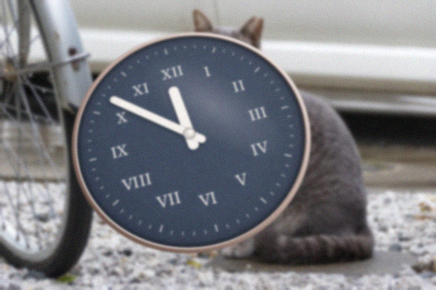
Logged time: 11,52
